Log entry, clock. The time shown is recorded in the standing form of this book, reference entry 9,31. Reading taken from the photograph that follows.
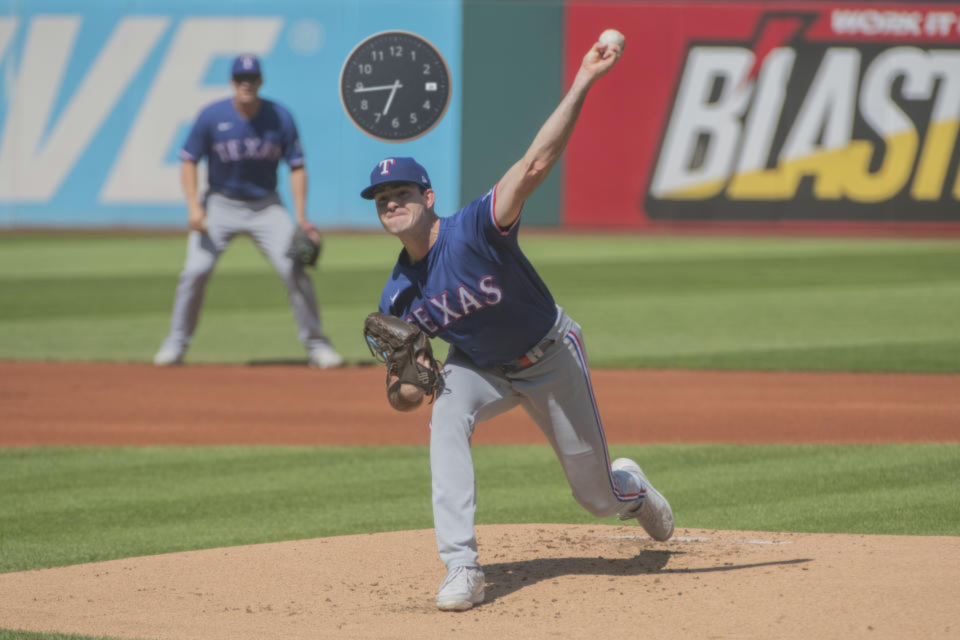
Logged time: 6,44
